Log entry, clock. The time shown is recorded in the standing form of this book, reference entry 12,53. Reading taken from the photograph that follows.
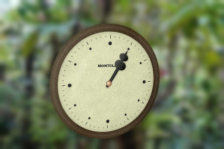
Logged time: 1,05
